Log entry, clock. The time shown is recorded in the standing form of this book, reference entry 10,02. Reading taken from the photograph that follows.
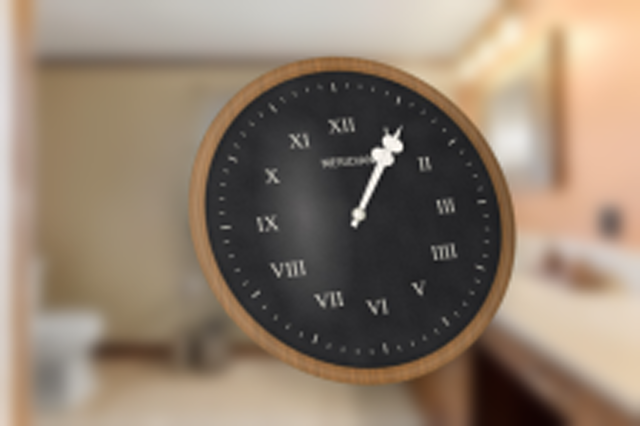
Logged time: 1,06
